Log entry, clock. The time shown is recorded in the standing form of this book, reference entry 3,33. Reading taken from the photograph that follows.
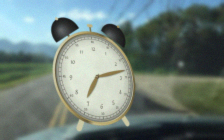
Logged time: 7,13
